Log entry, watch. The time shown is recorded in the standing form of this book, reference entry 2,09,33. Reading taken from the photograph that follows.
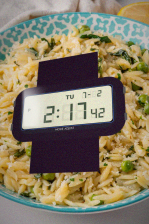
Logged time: 2,17,42
